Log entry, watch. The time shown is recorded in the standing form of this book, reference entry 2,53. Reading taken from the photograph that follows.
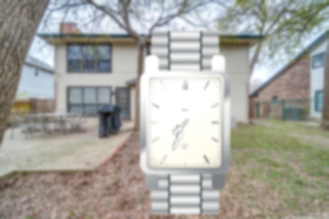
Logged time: 7,34
